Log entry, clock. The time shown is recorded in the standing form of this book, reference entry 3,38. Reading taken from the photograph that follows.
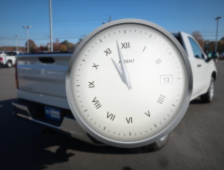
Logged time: 10,58
